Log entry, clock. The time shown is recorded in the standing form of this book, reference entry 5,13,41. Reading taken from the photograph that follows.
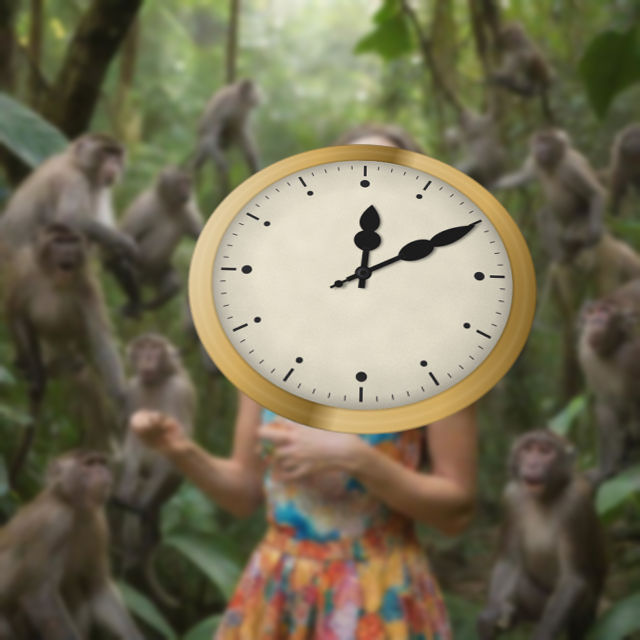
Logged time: 12,10,10
